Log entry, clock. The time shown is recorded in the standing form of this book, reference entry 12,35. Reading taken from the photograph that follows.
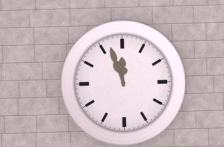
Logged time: 11,57
